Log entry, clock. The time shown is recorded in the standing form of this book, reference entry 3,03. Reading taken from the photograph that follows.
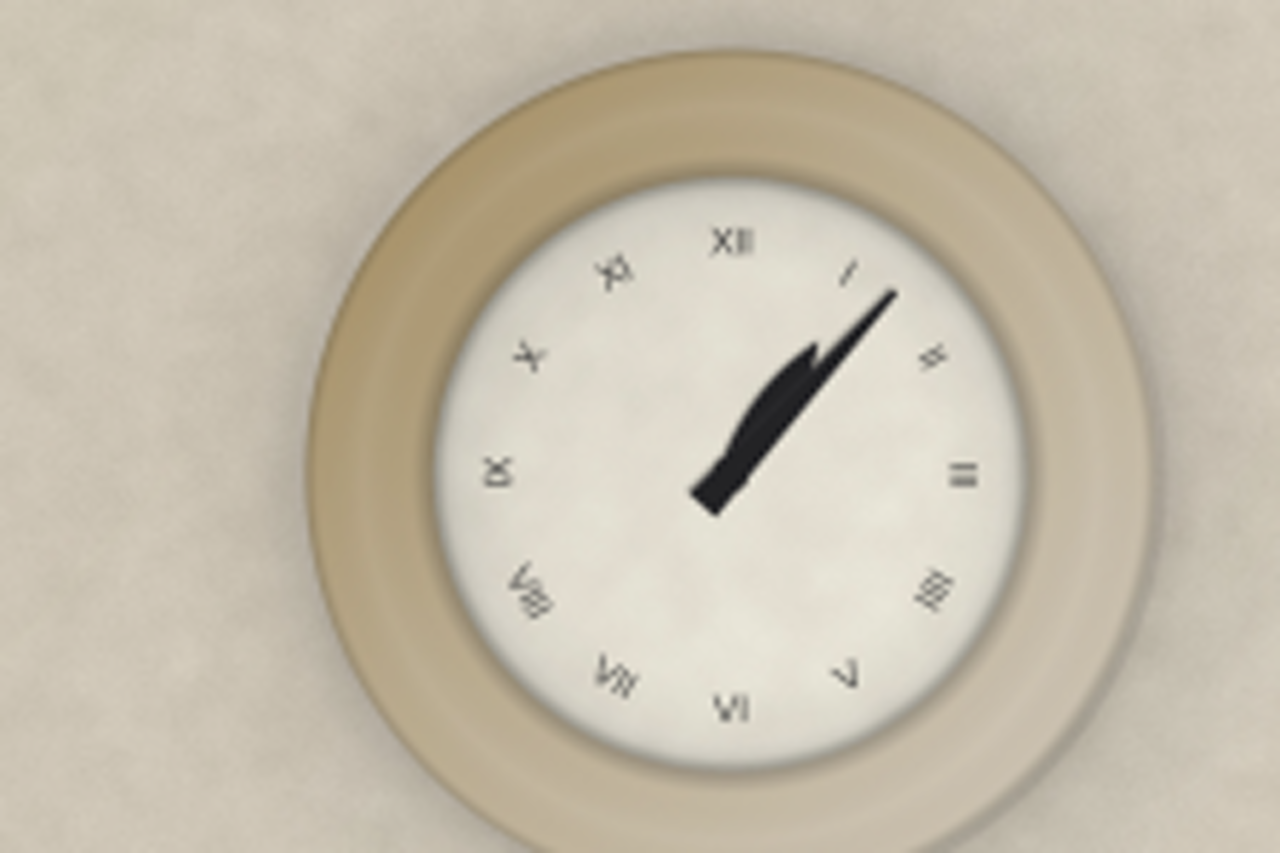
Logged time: 1,07
